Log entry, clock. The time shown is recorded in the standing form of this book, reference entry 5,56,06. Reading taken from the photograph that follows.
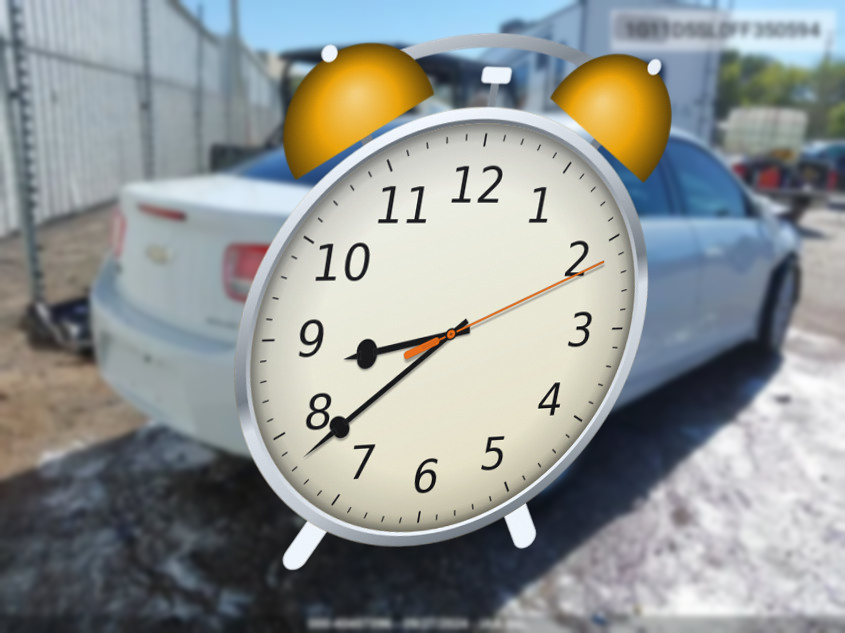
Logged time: 8,38,11
